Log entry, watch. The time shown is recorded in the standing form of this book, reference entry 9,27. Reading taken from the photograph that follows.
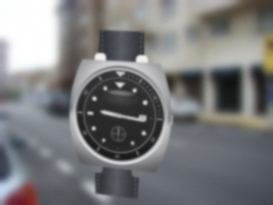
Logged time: 9,16
